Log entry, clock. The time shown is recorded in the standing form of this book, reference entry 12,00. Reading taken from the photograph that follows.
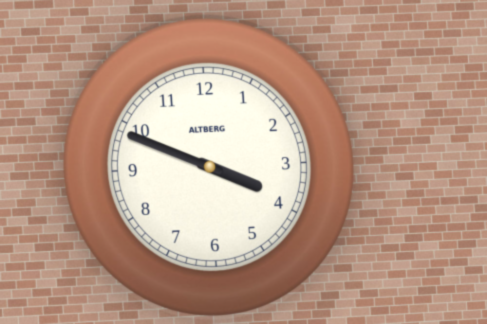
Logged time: 3,49
